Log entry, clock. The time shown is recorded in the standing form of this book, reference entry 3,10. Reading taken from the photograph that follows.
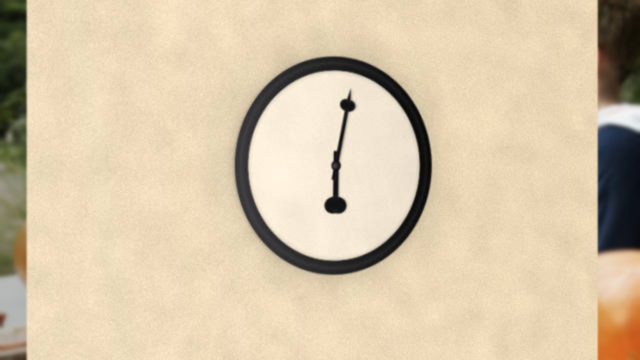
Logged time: 6,02
